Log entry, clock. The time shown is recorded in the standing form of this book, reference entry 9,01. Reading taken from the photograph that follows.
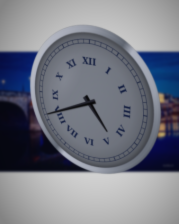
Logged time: 4,41
